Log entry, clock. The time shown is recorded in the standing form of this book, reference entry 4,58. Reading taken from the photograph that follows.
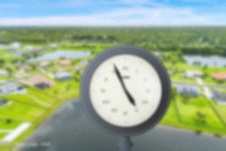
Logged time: 4,56
